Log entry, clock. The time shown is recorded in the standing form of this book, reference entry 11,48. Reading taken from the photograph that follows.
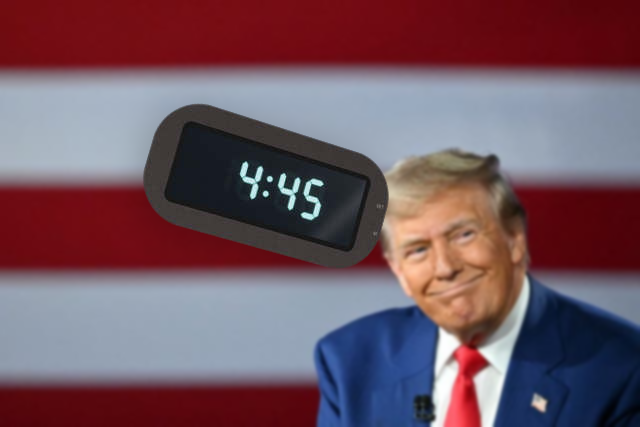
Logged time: 4,45
